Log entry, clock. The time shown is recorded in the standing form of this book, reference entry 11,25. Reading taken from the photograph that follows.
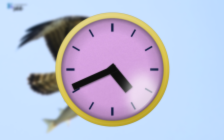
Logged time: 4,41
